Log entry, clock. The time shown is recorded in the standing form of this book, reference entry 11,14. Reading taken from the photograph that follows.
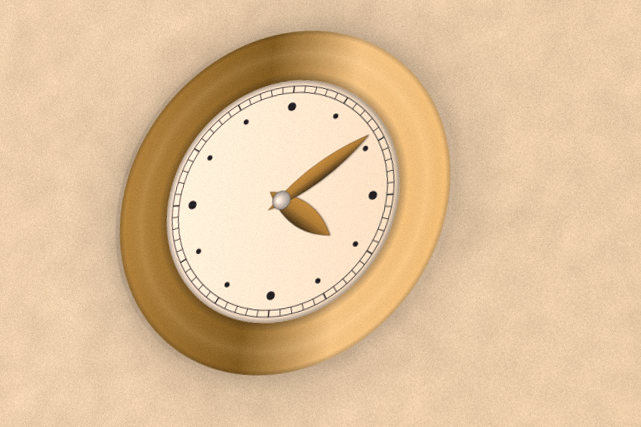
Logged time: 4,09
